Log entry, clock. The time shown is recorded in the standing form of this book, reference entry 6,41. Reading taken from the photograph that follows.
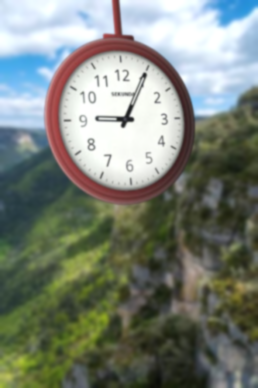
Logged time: 9,05
